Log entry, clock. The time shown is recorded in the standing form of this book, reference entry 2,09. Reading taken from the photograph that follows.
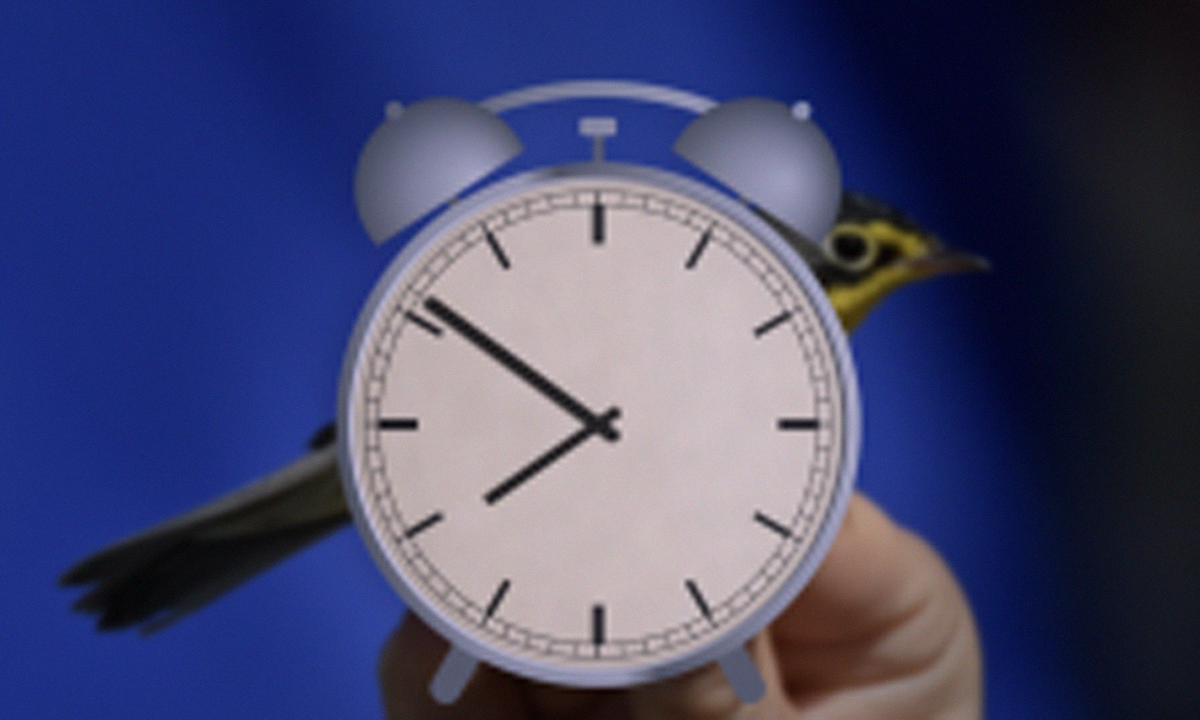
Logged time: 7,51
